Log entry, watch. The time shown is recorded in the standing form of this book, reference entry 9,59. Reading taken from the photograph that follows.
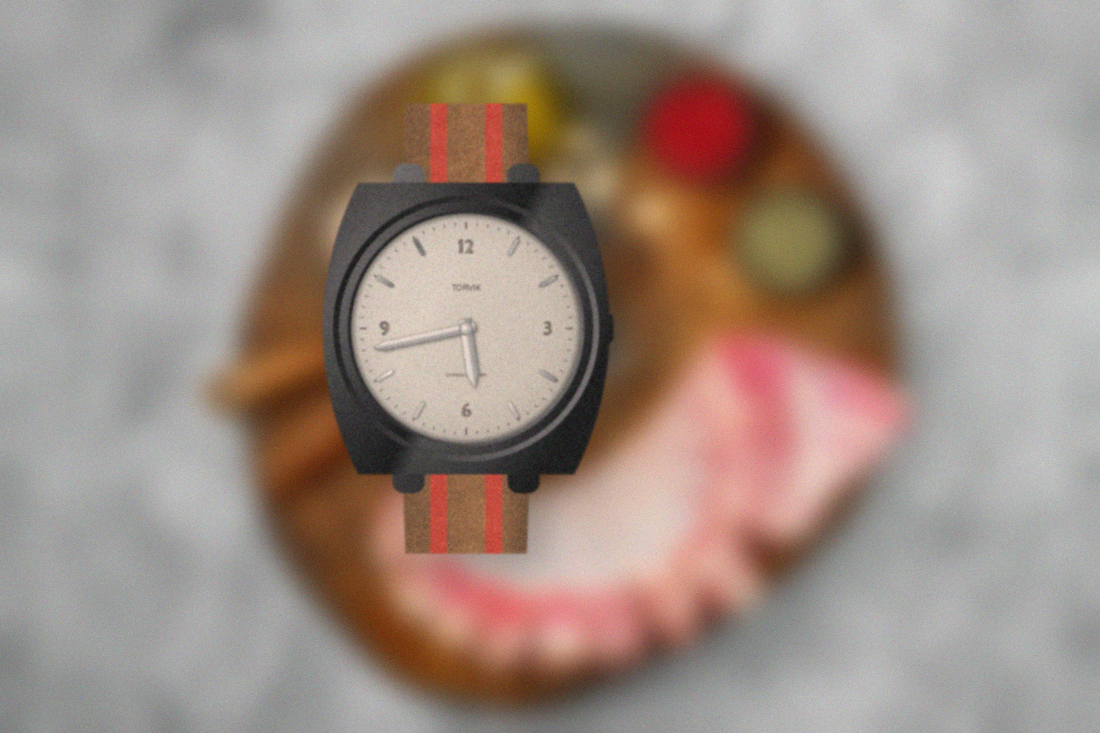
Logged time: 5,43
